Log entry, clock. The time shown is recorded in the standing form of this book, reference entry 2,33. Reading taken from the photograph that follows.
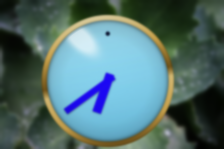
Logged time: 6,39
